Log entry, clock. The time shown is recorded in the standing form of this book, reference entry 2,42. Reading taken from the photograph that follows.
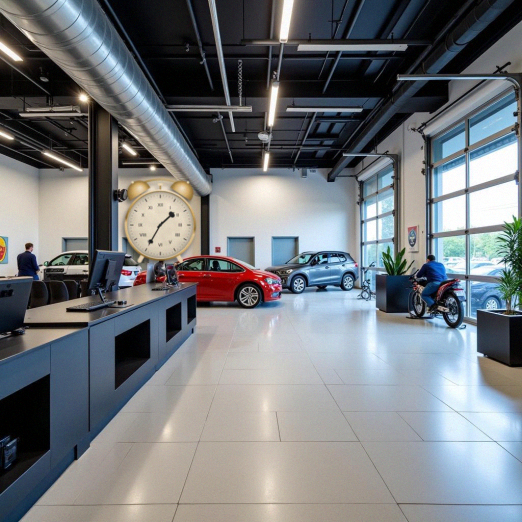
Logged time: 1,35
